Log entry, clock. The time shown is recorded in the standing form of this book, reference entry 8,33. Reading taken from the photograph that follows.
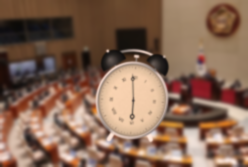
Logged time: 5,59
